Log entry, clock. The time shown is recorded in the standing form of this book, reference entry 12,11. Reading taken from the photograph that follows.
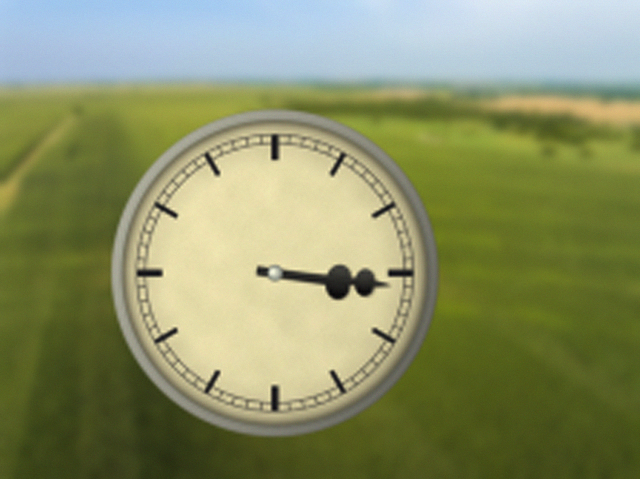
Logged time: 3,16
